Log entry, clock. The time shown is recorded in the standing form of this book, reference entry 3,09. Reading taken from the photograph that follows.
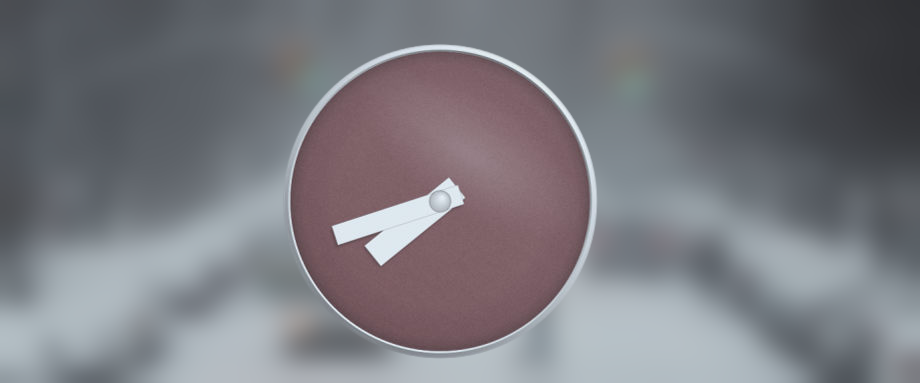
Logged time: 7,42
